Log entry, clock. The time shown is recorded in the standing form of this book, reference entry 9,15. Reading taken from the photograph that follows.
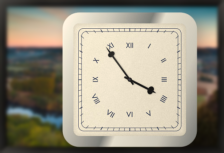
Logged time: 3,54
